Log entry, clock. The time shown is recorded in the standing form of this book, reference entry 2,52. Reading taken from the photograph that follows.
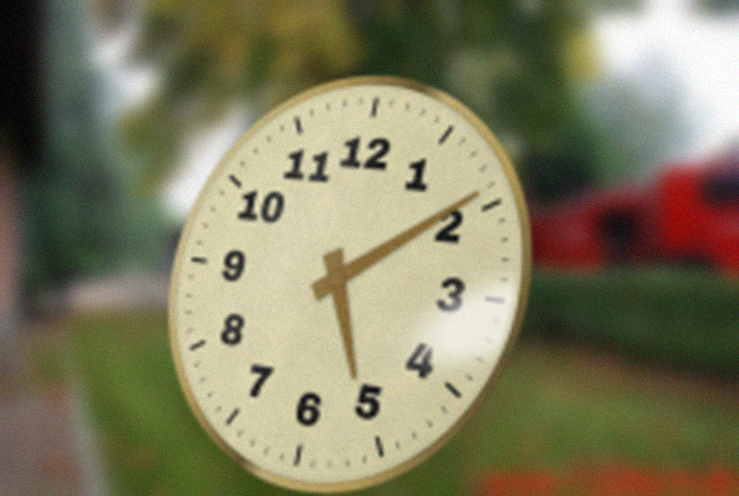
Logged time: 5,09
